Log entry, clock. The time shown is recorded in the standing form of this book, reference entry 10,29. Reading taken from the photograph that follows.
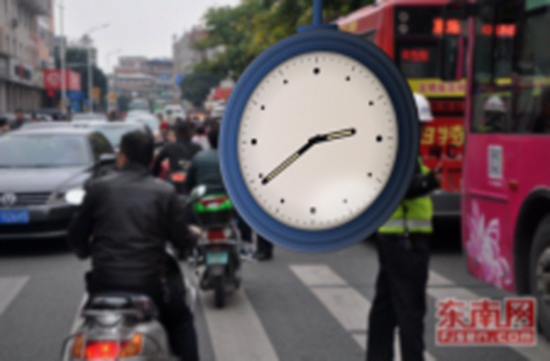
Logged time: 2,39
